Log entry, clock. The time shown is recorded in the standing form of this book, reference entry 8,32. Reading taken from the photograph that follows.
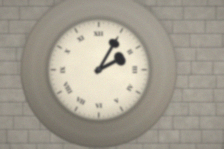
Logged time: 2,05
